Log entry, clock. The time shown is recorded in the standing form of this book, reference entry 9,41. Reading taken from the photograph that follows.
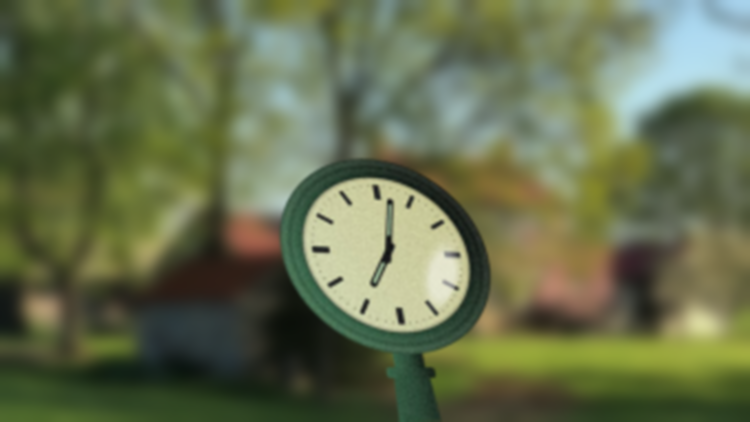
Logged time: 7,02
